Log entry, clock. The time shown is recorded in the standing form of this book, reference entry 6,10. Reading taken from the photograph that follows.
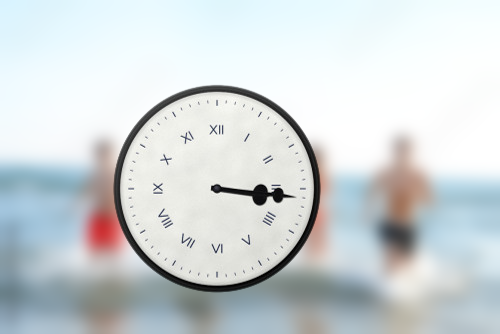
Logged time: 3,16
